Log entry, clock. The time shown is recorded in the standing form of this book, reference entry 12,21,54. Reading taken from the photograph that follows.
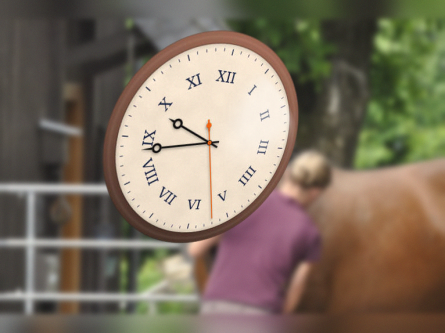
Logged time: 9,43,27
